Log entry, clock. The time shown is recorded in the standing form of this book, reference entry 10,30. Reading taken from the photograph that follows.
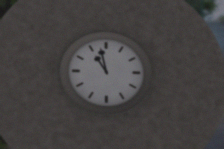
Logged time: 10,58
